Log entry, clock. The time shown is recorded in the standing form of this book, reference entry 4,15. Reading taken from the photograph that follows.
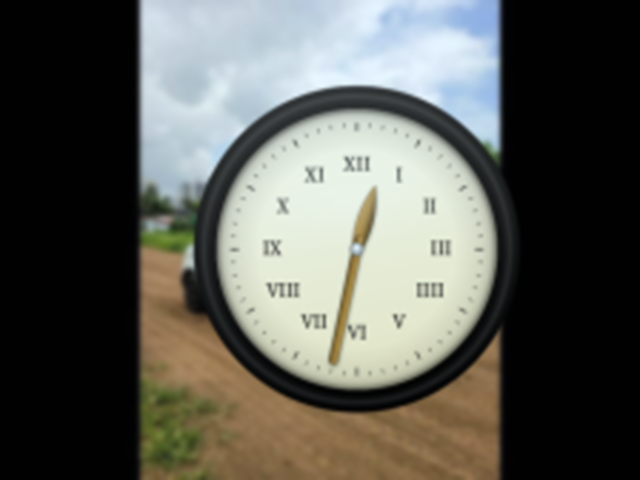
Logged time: 12,32
